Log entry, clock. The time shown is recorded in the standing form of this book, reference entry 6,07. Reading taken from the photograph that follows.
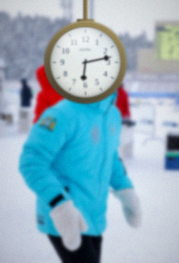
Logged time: 6,13
